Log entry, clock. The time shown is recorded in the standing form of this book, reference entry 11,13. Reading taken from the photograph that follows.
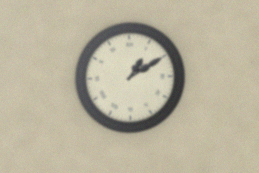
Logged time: 1,10
